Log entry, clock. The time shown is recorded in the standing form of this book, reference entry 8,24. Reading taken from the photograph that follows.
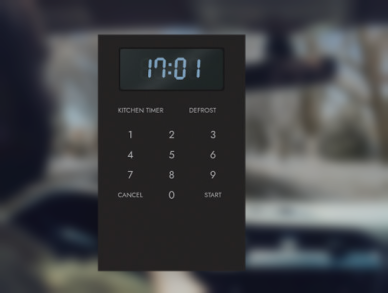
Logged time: 17,01
